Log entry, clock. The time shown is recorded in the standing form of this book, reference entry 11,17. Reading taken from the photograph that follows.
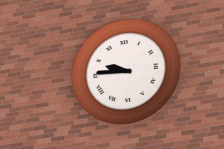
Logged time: 9,46
